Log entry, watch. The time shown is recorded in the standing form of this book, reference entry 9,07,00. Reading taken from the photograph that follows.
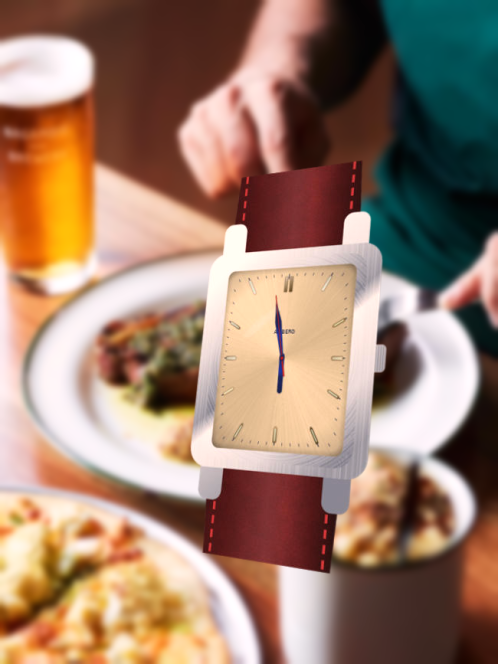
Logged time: 5,57,58
